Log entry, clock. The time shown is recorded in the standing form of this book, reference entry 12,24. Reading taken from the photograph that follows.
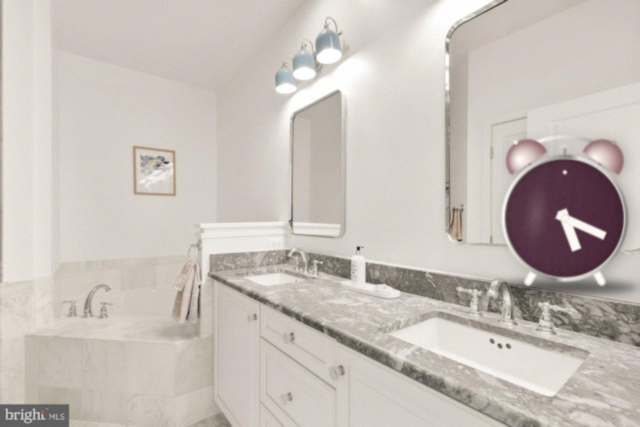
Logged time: 5,19
